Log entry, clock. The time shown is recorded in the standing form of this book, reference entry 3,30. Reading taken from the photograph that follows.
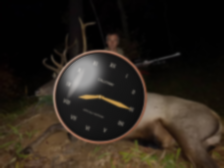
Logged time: 8,15
